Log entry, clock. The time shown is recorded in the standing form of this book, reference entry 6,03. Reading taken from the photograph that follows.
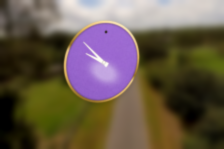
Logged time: 9,52
